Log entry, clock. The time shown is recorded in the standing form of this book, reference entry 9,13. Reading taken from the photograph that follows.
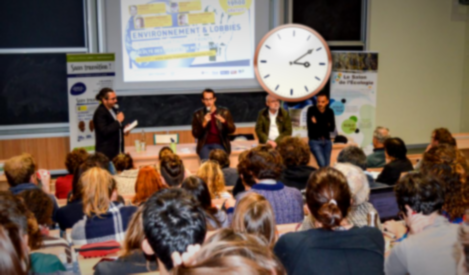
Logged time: 3,09
